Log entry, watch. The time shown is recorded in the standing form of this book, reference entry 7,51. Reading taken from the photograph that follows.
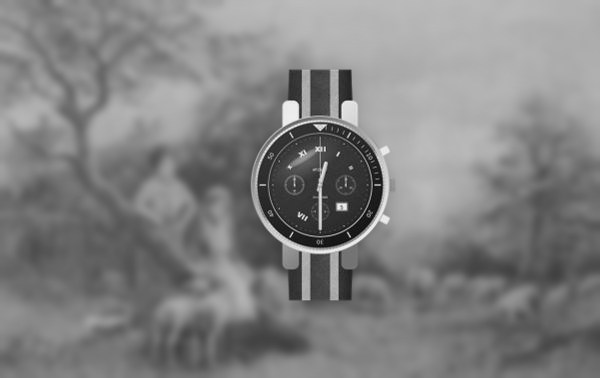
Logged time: 12,30
